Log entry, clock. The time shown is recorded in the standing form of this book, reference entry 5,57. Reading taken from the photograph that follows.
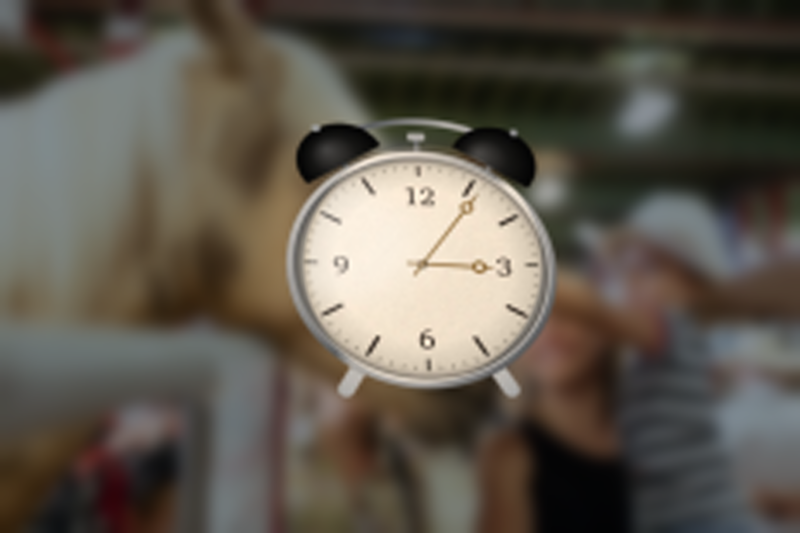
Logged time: 3,06
